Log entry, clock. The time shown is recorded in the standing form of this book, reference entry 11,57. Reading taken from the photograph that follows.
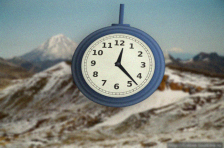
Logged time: 12,23
